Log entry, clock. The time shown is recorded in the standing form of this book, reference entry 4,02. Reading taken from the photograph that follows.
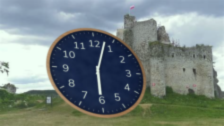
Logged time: 6,03
